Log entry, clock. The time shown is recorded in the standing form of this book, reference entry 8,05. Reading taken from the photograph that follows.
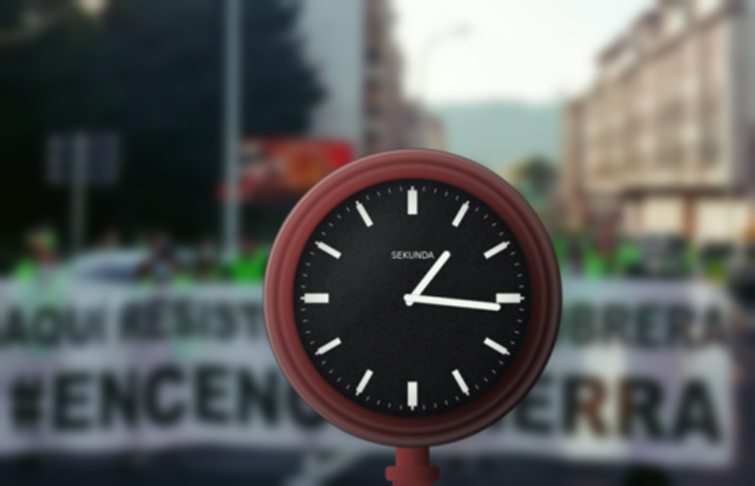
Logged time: 1,16
